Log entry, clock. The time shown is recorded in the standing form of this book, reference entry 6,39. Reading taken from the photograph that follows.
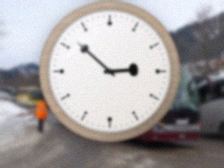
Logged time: 2,52
